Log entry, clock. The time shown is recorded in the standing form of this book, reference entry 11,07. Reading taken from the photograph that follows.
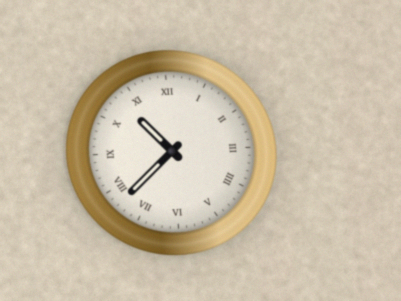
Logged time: 10,38
